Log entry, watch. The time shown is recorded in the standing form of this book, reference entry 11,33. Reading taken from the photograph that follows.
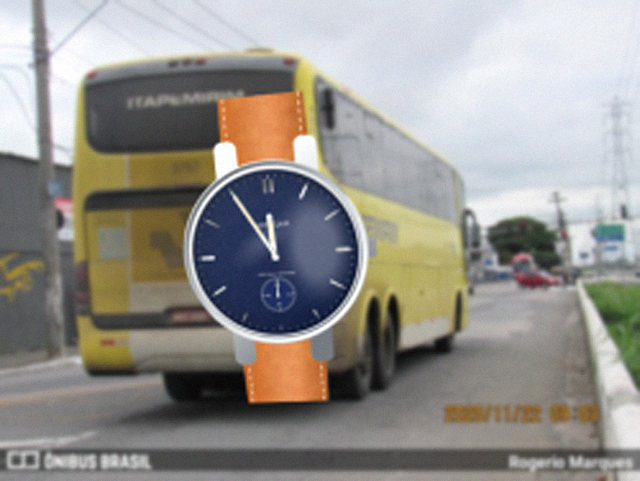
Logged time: 11,55
